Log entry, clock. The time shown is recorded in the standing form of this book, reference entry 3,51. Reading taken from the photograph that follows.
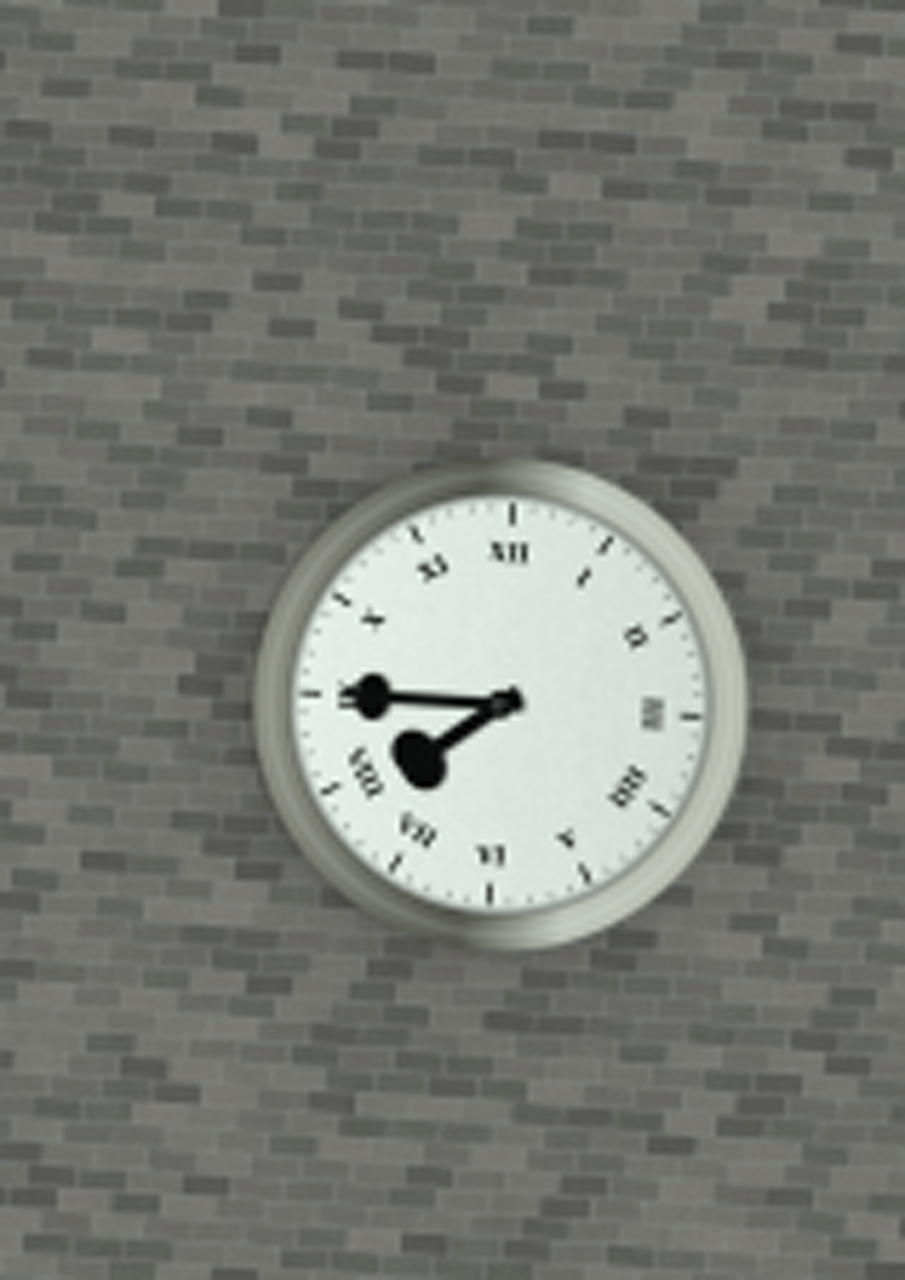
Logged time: 7,45
